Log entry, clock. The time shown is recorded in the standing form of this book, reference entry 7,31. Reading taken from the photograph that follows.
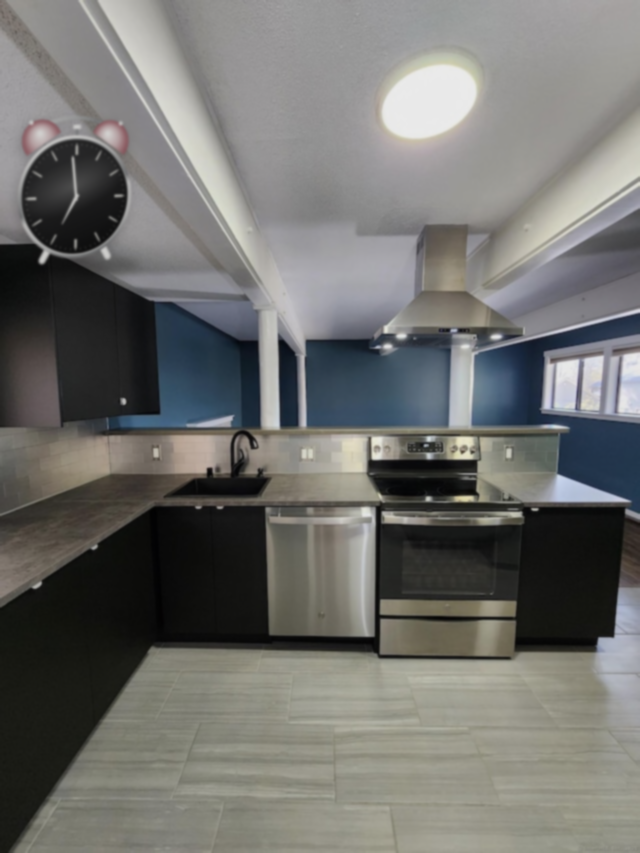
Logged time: 6,59
